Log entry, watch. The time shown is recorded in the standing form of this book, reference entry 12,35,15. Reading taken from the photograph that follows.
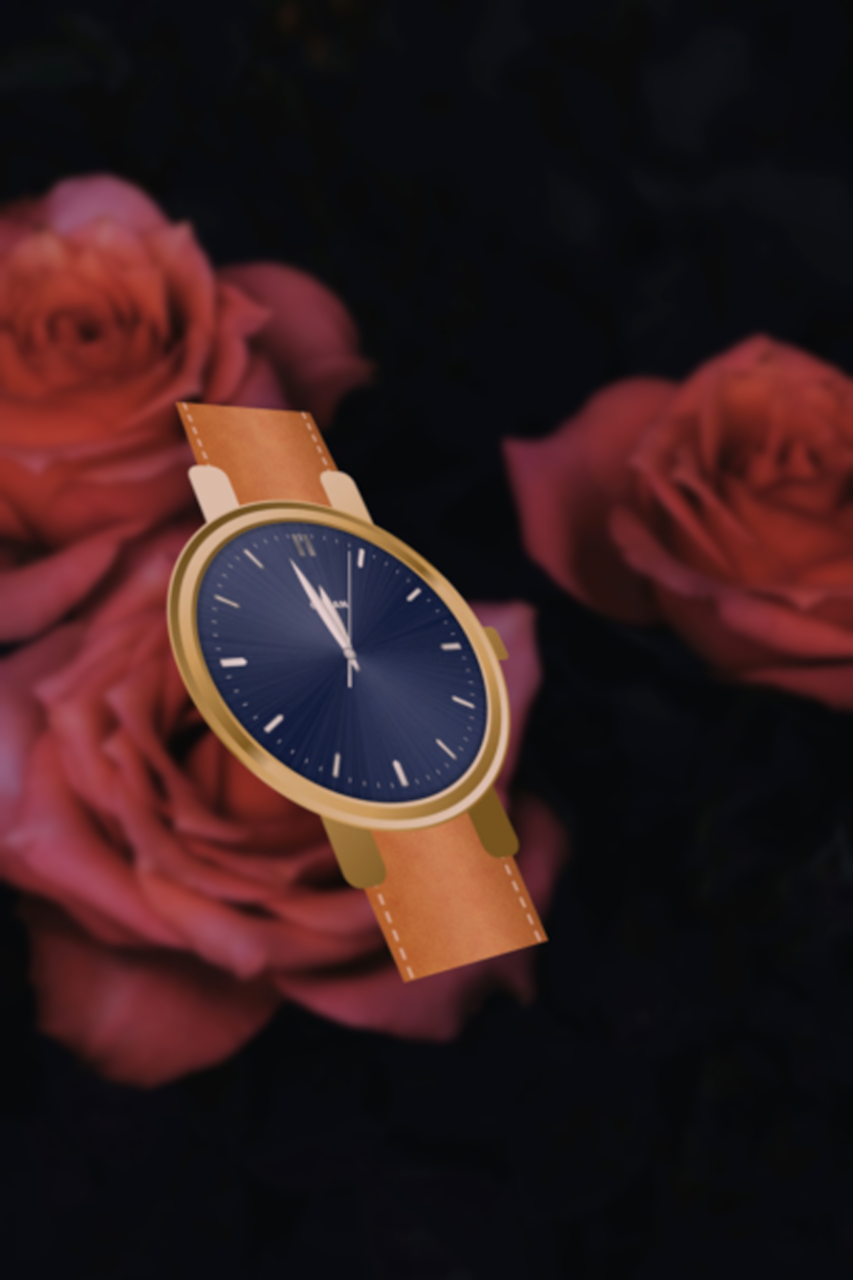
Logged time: 11,58,04
